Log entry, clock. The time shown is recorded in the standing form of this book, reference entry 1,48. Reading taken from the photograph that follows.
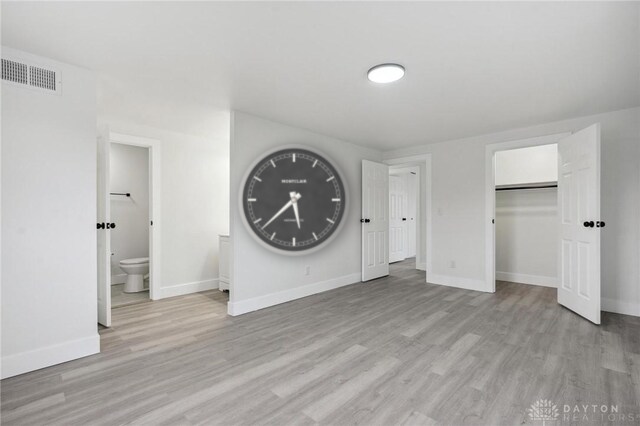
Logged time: 5,38
